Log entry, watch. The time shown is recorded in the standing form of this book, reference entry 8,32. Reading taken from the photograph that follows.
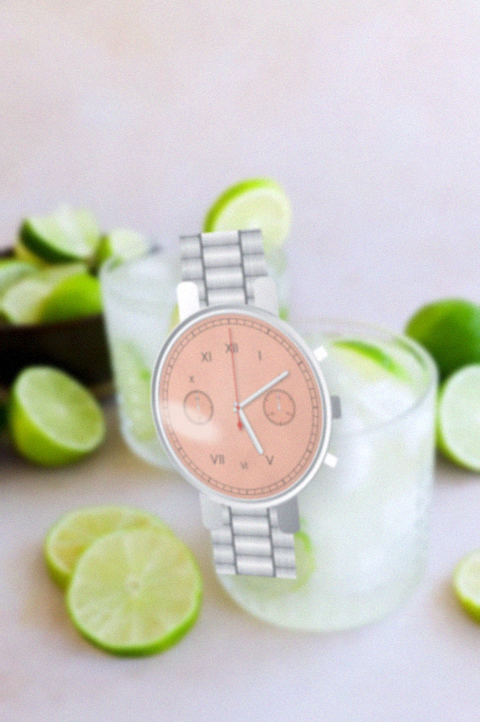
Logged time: 5,10
